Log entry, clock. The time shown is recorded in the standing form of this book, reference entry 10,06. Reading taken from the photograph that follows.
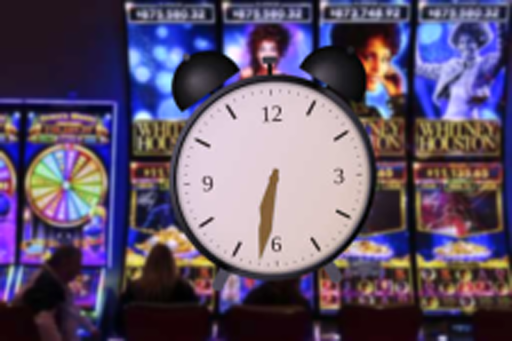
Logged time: 6,32
